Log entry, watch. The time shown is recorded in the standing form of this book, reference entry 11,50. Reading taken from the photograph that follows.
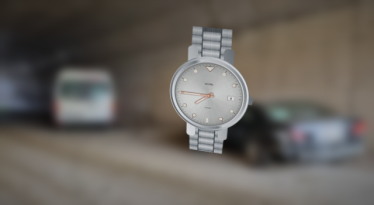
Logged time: 7,45
